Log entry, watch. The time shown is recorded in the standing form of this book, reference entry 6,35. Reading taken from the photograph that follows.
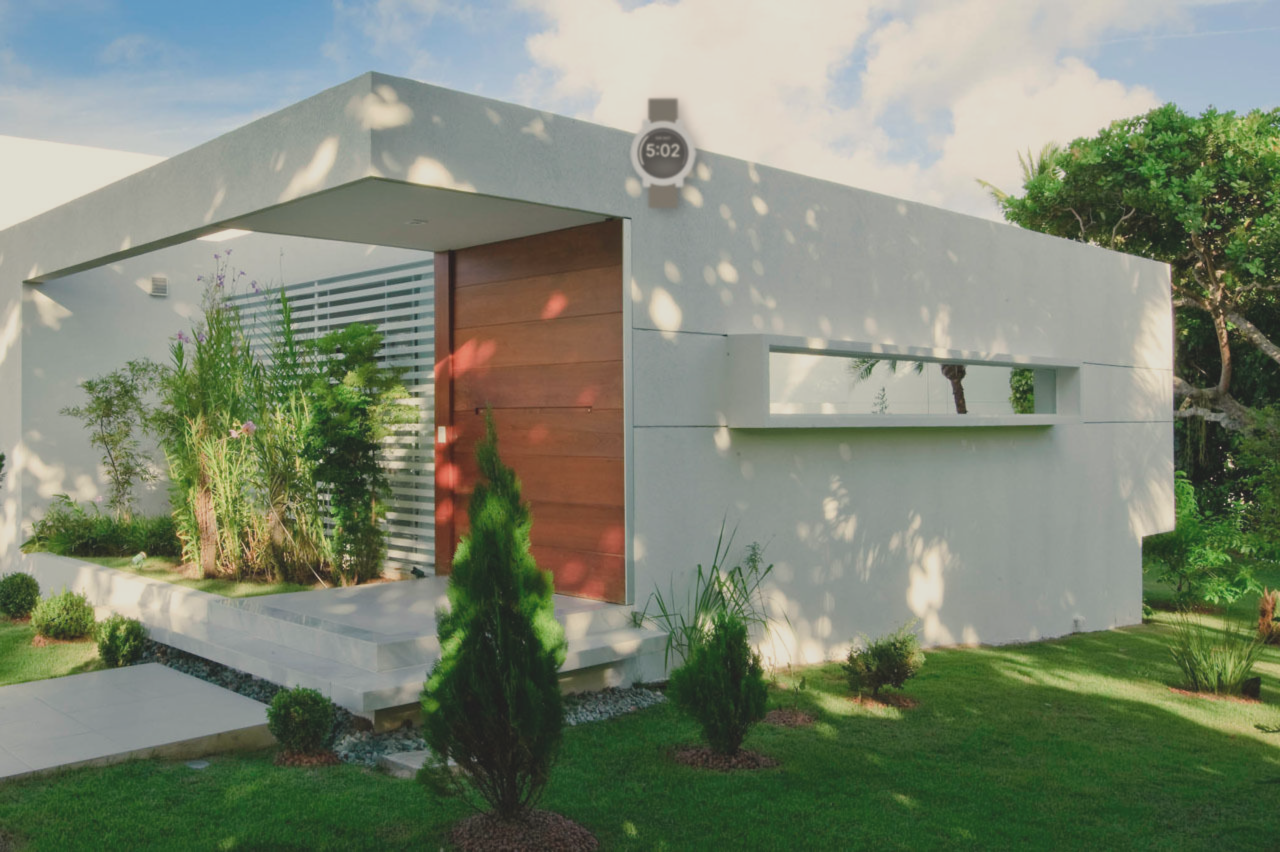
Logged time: 5,02
